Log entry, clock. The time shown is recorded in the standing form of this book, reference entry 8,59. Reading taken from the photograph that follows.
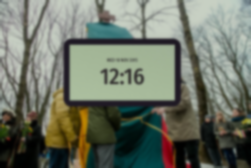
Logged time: 12,16
